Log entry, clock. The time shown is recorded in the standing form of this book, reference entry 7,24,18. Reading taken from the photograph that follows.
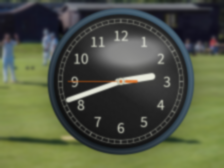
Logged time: 2,41,45
